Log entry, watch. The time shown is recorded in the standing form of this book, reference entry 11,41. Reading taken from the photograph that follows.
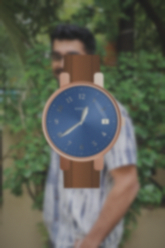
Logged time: 12,39
